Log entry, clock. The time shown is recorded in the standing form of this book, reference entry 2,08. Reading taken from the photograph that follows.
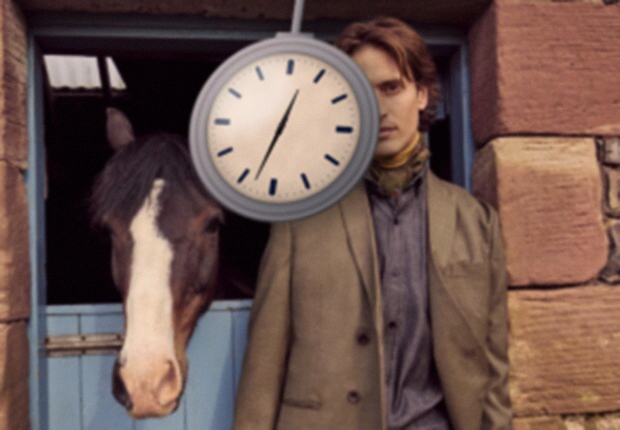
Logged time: 12,33
